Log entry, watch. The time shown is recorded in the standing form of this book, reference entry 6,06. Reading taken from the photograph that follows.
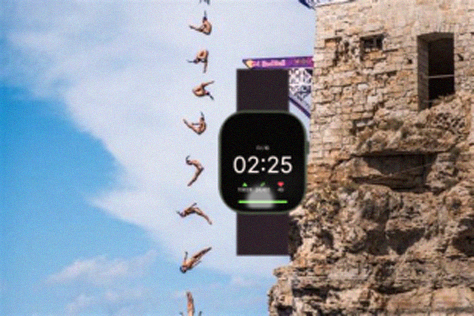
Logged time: 2,25
